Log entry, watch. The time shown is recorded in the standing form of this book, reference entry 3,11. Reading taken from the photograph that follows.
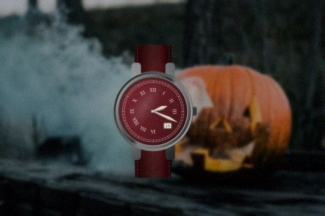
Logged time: 2,19
